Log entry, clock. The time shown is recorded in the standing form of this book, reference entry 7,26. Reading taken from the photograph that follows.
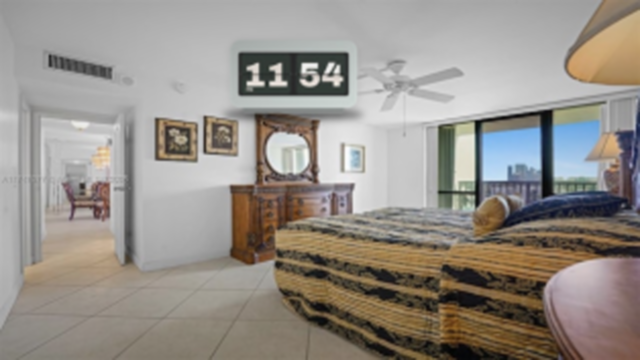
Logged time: 11,54
